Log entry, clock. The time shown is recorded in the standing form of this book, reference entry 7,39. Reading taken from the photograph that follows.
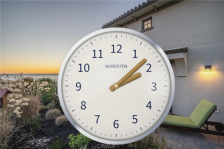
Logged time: 2,08
